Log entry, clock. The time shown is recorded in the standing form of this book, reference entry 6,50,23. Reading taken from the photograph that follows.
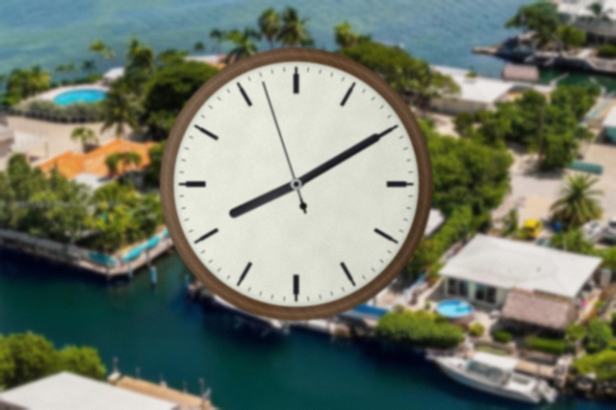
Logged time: 8,09,57
